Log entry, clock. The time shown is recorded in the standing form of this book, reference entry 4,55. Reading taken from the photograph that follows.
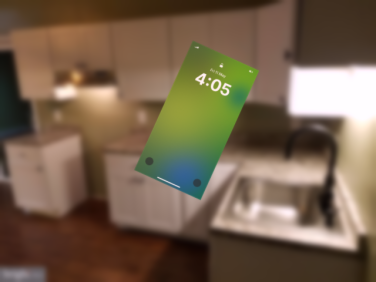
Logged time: 4,05
